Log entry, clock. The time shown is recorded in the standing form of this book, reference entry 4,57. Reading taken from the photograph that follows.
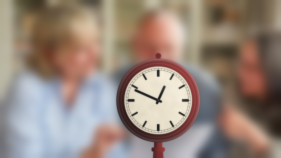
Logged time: 12,49
